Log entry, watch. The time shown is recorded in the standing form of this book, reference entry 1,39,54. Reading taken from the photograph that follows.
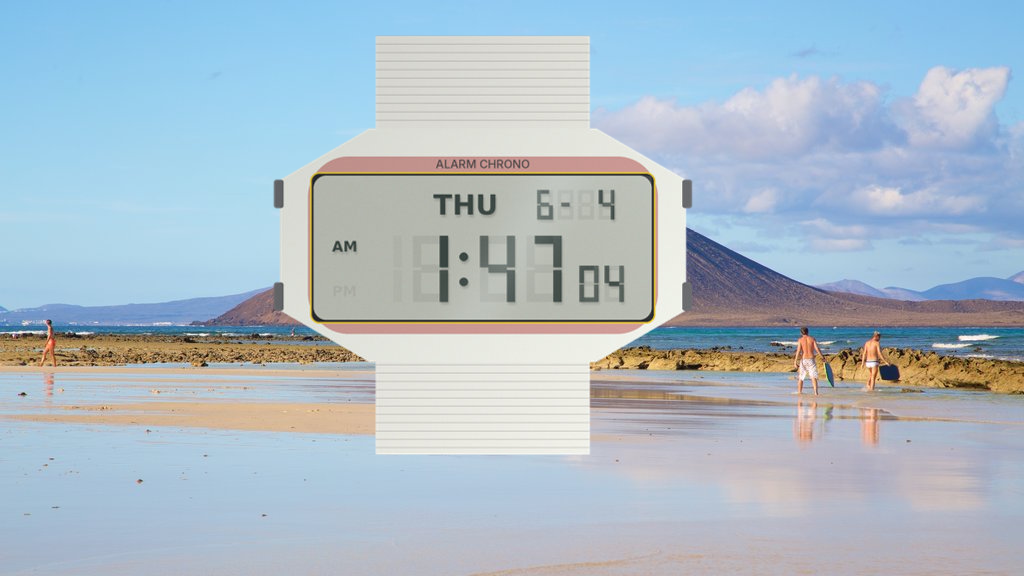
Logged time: 1,47,04
